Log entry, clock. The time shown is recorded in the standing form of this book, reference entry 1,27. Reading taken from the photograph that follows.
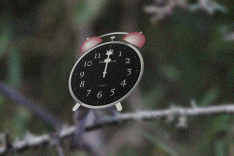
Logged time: 12,00
